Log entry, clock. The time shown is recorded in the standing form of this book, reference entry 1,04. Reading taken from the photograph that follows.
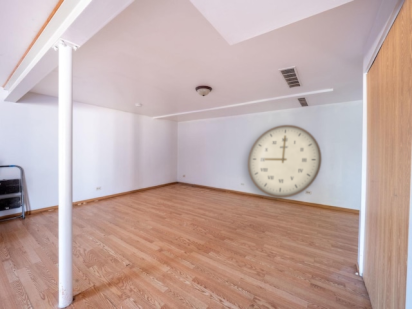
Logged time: 9,00
